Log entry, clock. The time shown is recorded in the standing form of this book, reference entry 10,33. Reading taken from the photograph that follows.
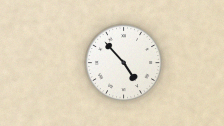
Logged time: 4,53
